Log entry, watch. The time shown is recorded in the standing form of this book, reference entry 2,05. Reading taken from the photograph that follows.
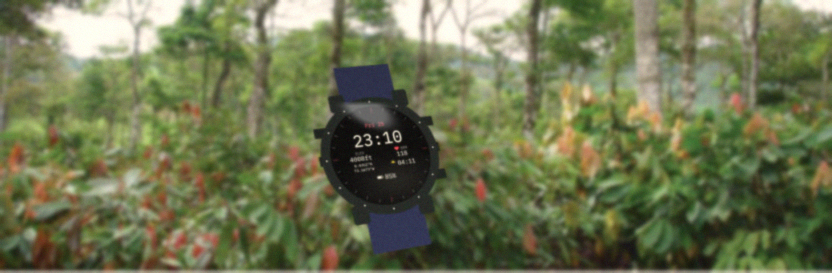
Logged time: 23,10
